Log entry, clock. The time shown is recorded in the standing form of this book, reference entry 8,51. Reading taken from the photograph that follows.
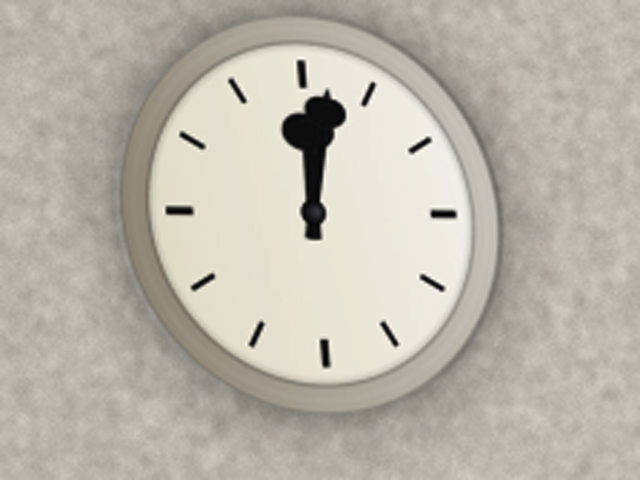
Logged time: 12,02
